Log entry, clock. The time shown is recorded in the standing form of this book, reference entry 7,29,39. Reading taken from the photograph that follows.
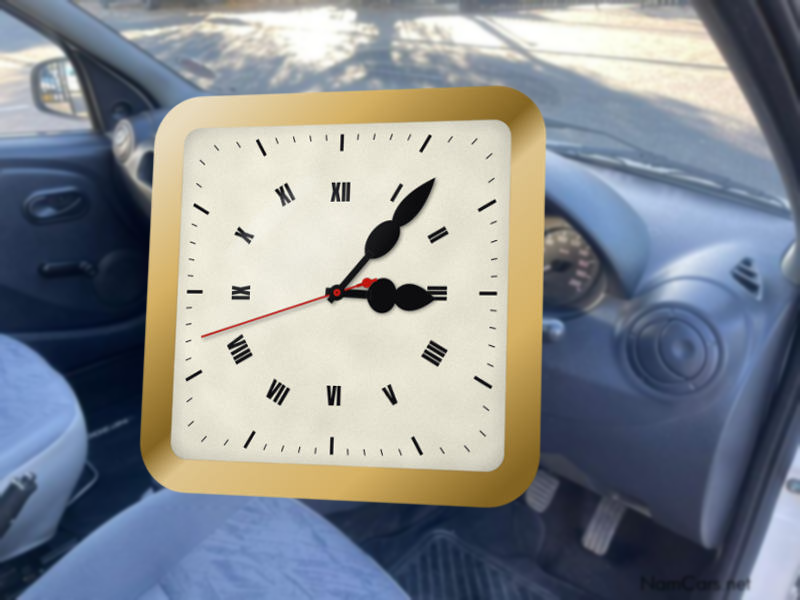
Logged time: 3,06,42
